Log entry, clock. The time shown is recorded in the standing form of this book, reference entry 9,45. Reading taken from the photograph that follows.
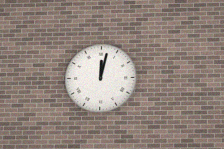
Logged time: 12,02
